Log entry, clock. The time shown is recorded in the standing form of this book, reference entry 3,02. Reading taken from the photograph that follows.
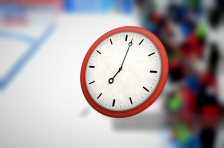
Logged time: 7,02
